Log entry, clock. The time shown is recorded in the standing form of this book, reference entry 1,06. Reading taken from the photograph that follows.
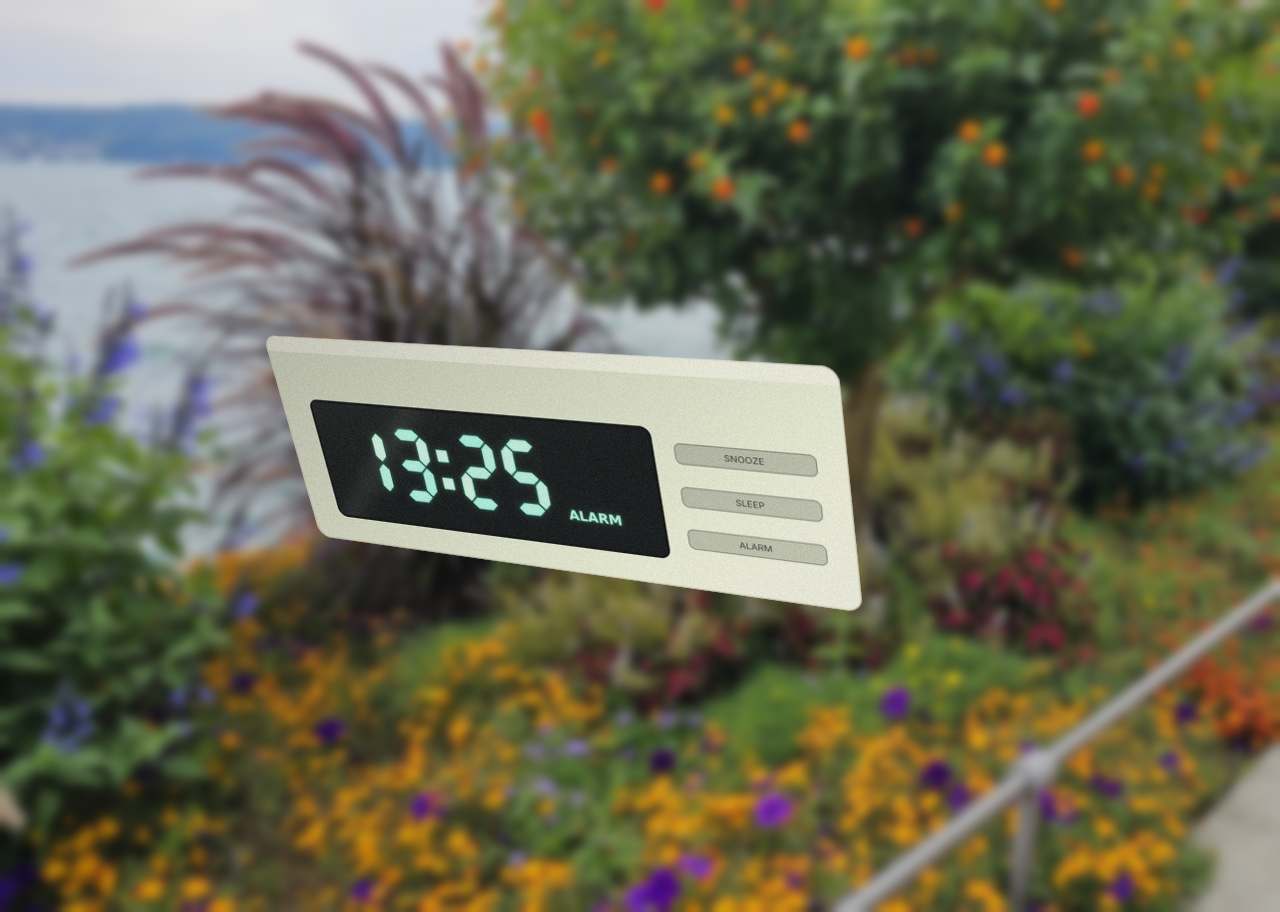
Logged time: 13,25
